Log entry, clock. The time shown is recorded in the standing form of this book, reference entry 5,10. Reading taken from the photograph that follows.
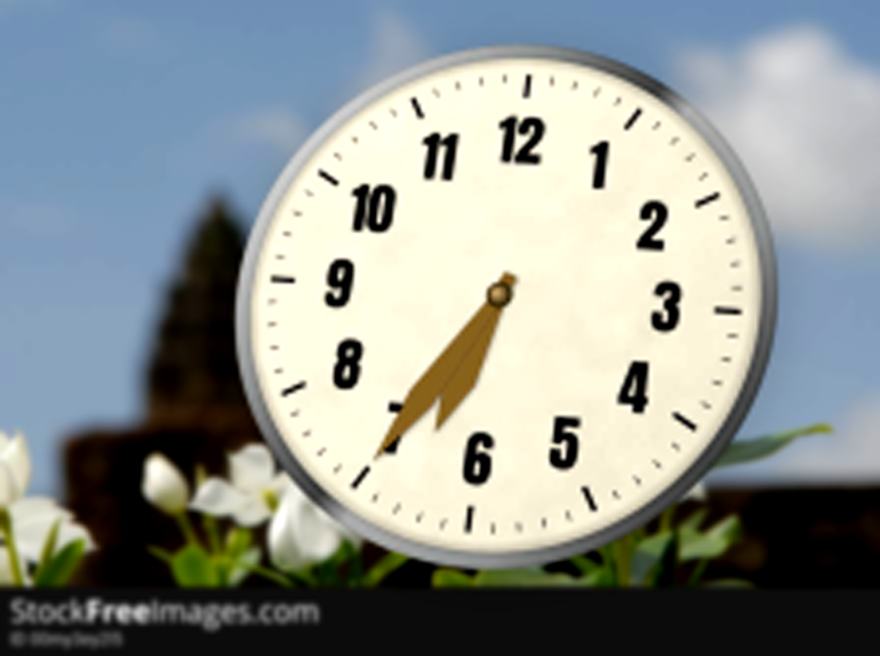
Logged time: 6,35
